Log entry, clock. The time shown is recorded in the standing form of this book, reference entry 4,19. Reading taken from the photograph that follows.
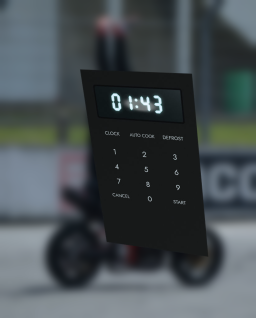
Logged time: 1,43
